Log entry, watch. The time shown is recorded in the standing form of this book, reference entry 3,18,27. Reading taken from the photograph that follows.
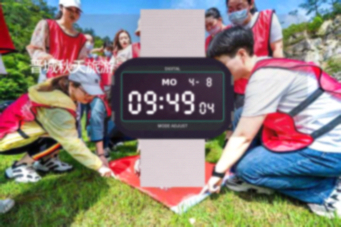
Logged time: 9,49,04
